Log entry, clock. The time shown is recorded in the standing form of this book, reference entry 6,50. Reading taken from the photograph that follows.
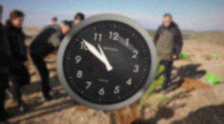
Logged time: 10,51
